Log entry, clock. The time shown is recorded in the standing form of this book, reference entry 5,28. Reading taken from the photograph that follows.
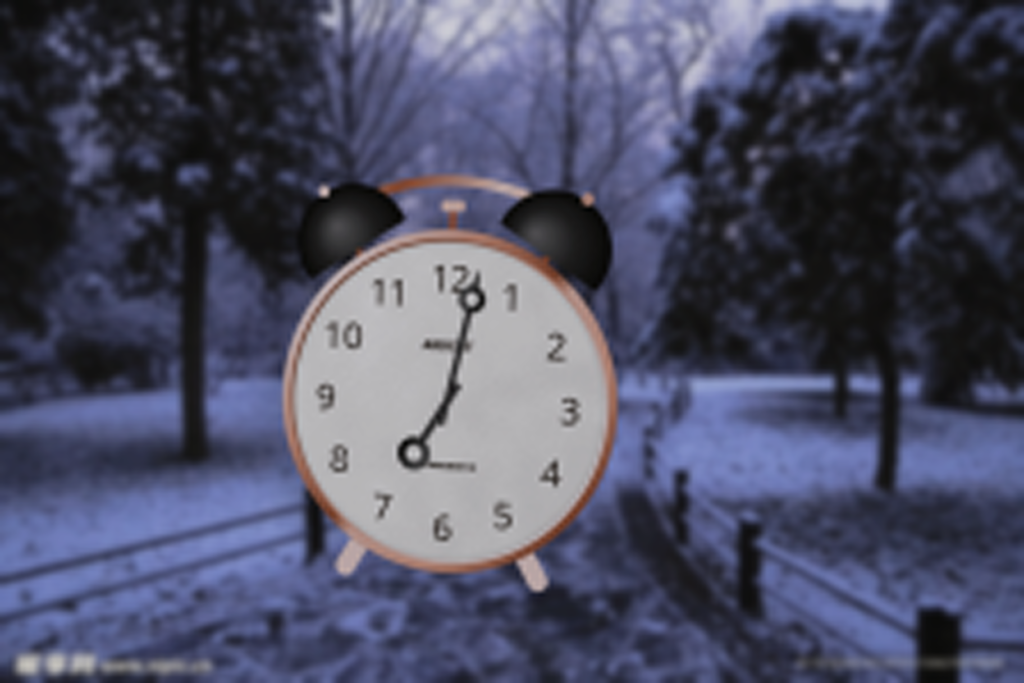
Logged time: 7,02
